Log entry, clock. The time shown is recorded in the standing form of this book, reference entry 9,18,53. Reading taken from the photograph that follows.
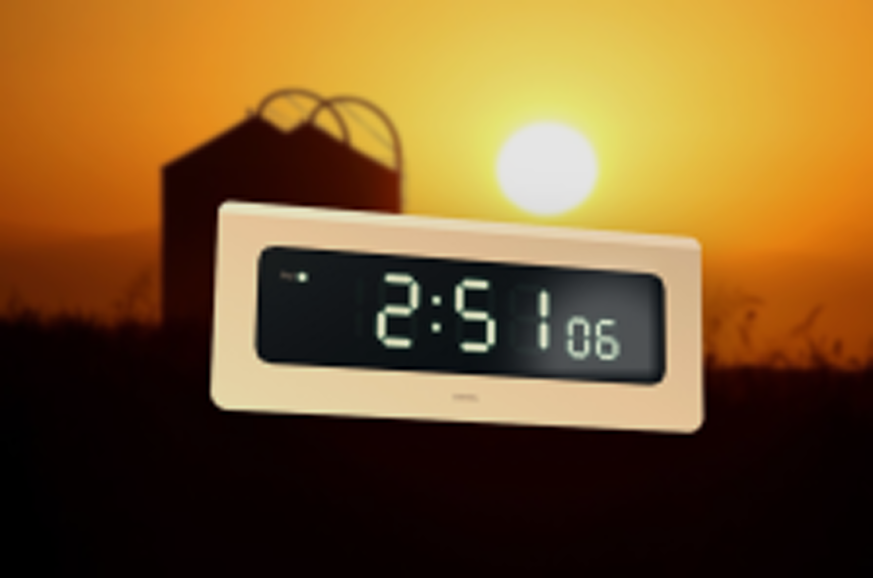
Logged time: 2,51,06
